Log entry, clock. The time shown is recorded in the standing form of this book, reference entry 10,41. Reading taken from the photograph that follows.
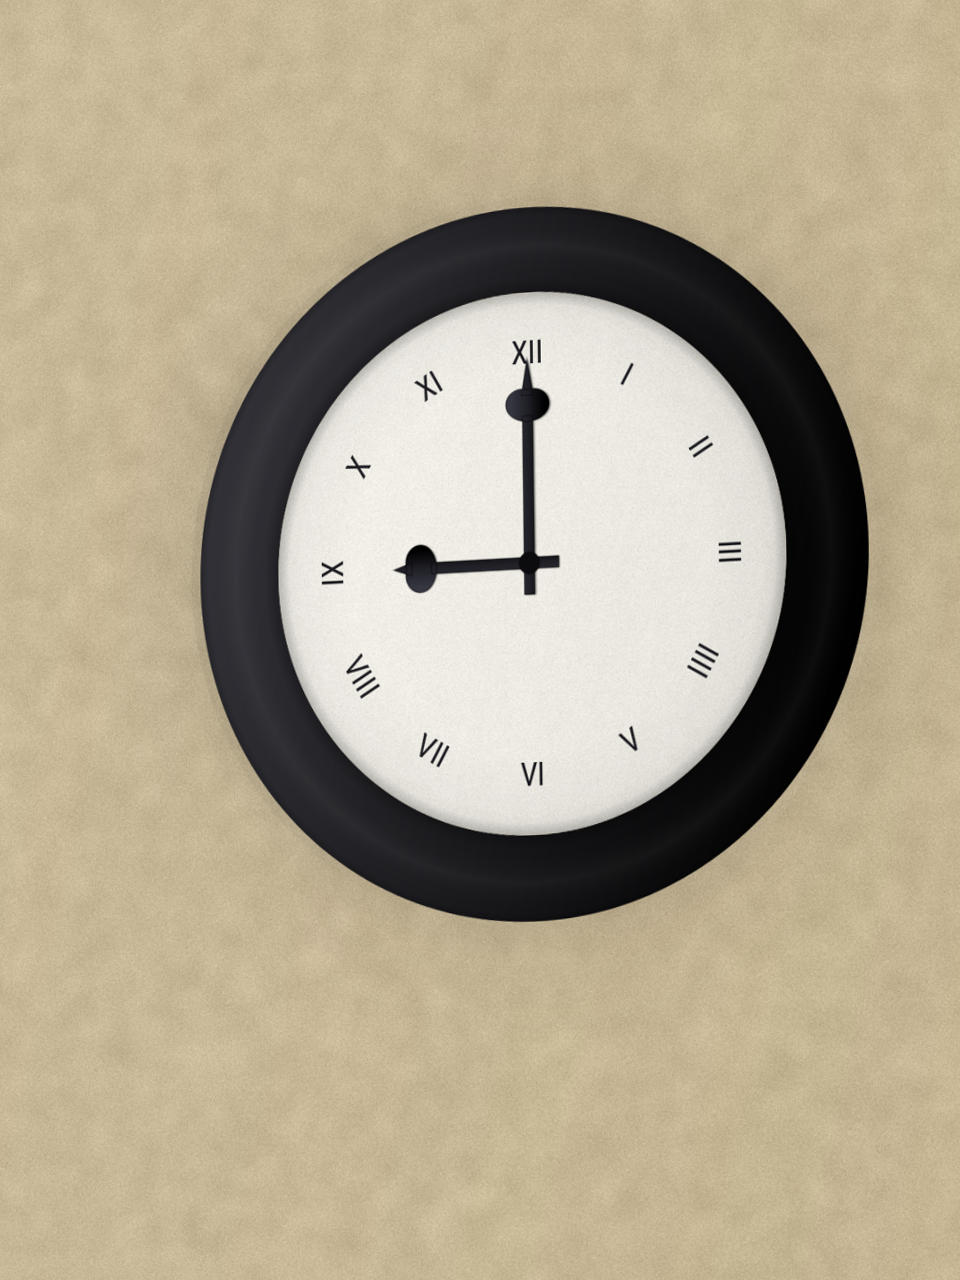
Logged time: 9,00
